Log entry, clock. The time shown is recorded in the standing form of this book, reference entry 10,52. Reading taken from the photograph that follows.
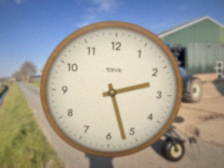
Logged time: 2,27
